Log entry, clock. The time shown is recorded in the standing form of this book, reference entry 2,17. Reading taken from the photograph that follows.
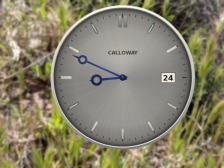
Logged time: 8,49
